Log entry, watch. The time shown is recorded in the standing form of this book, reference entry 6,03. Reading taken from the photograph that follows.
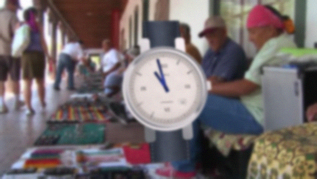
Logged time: 10,58
